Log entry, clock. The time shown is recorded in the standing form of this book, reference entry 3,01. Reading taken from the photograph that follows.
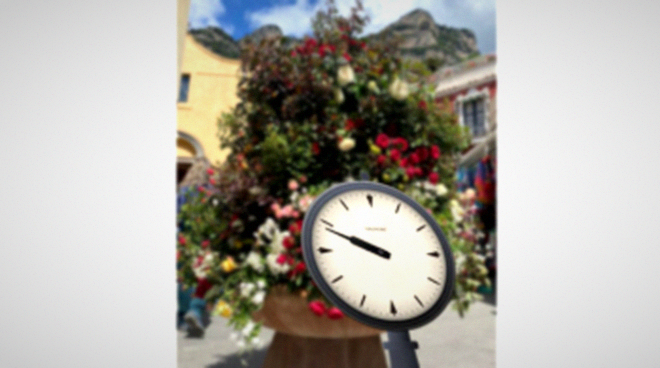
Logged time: 9,49
